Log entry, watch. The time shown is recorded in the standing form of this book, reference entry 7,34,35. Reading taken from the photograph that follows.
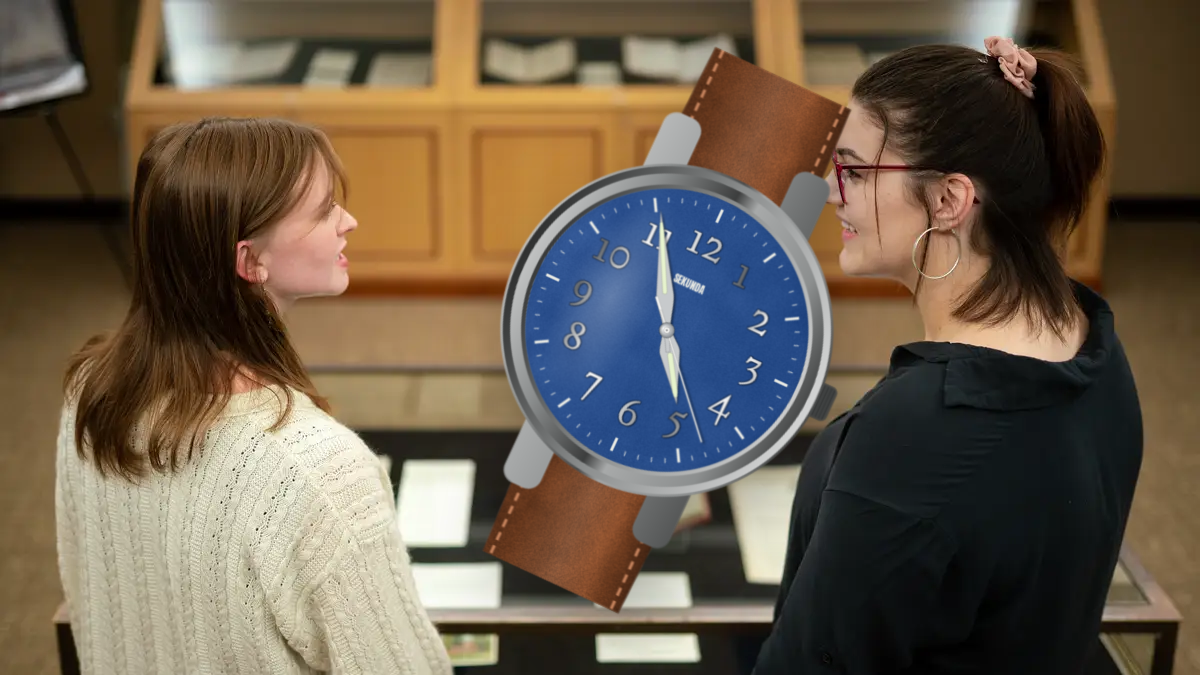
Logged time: 4,55,23
